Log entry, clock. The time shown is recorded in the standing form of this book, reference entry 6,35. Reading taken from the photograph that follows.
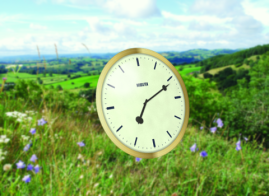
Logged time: 7,11
